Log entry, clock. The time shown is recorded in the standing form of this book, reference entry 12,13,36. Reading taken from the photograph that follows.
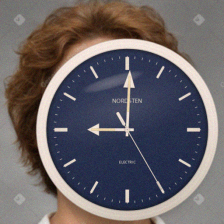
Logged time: 9,00,25
